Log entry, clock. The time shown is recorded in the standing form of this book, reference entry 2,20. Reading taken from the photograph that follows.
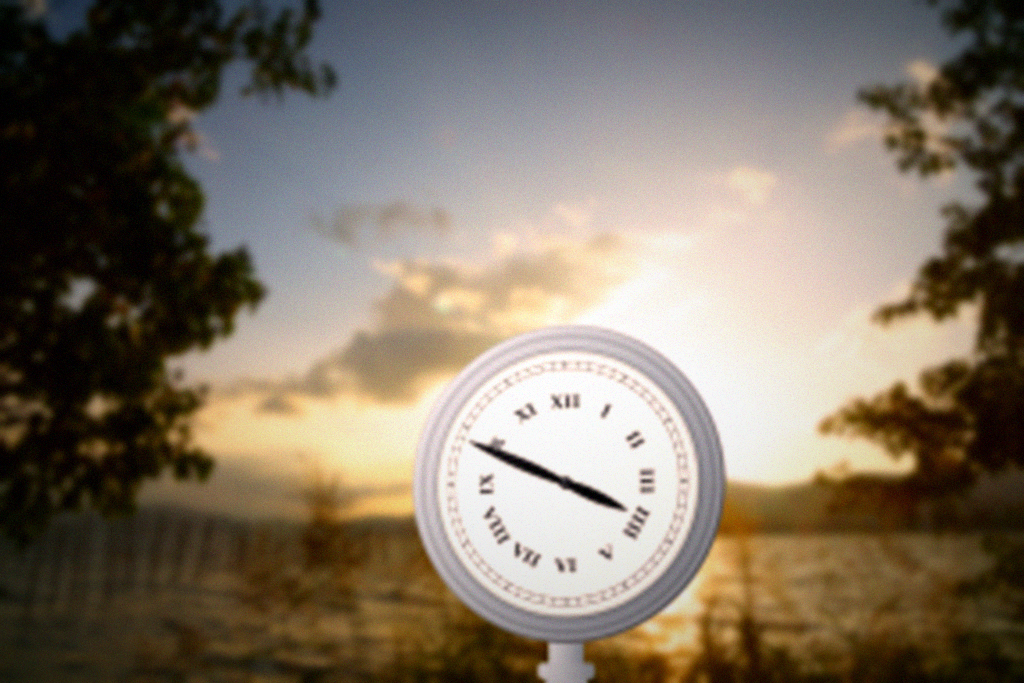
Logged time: 3,49
